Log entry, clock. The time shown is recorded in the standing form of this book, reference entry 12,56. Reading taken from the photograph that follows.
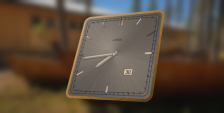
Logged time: 7,44
